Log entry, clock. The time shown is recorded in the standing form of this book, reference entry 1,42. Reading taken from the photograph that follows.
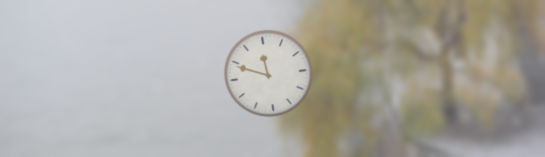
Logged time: 11,49
